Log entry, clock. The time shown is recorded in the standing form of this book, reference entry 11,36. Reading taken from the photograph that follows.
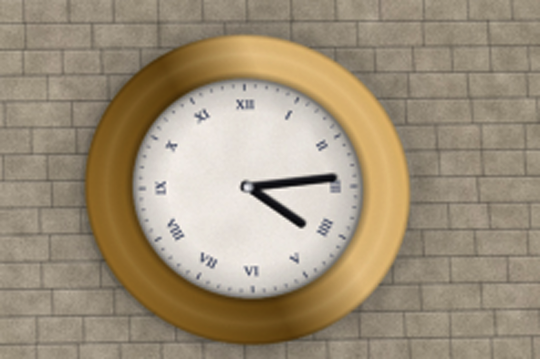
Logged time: 4,14
